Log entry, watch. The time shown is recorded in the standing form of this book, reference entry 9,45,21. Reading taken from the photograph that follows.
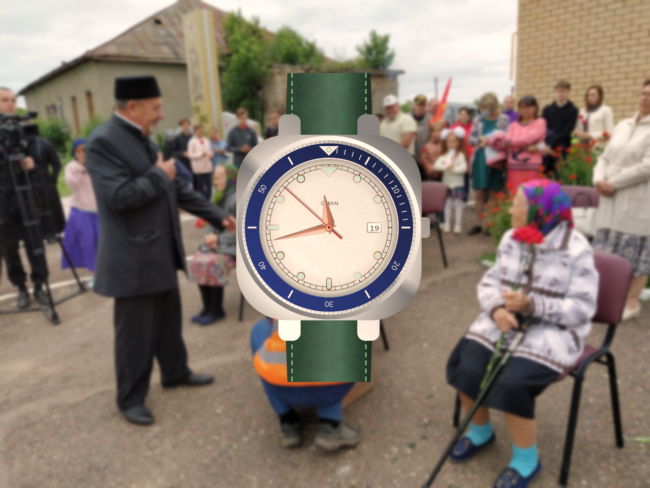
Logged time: 11,42,52
